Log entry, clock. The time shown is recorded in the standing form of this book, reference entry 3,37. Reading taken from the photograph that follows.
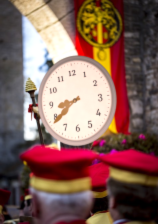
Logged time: 8,39
